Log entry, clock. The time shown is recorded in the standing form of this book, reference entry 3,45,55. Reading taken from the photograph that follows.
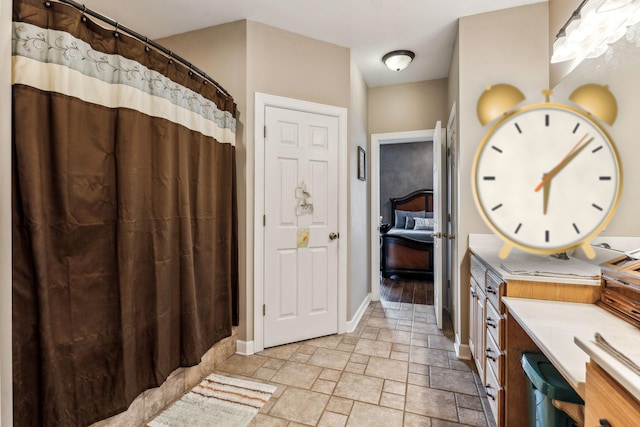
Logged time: 6,08,07
